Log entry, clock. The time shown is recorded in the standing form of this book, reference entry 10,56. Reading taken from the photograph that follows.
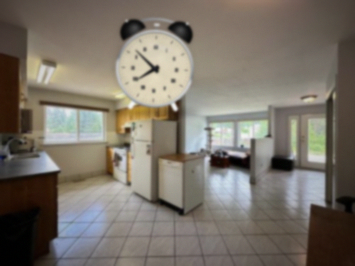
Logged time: 7,52
